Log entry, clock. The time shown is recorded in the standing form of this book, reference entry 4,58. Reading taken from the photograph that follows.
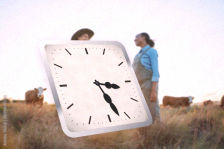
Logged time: 3,27
